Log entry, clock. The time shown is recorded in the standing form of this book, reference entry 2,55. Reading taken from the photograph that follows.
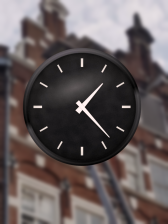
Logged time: 1,23
